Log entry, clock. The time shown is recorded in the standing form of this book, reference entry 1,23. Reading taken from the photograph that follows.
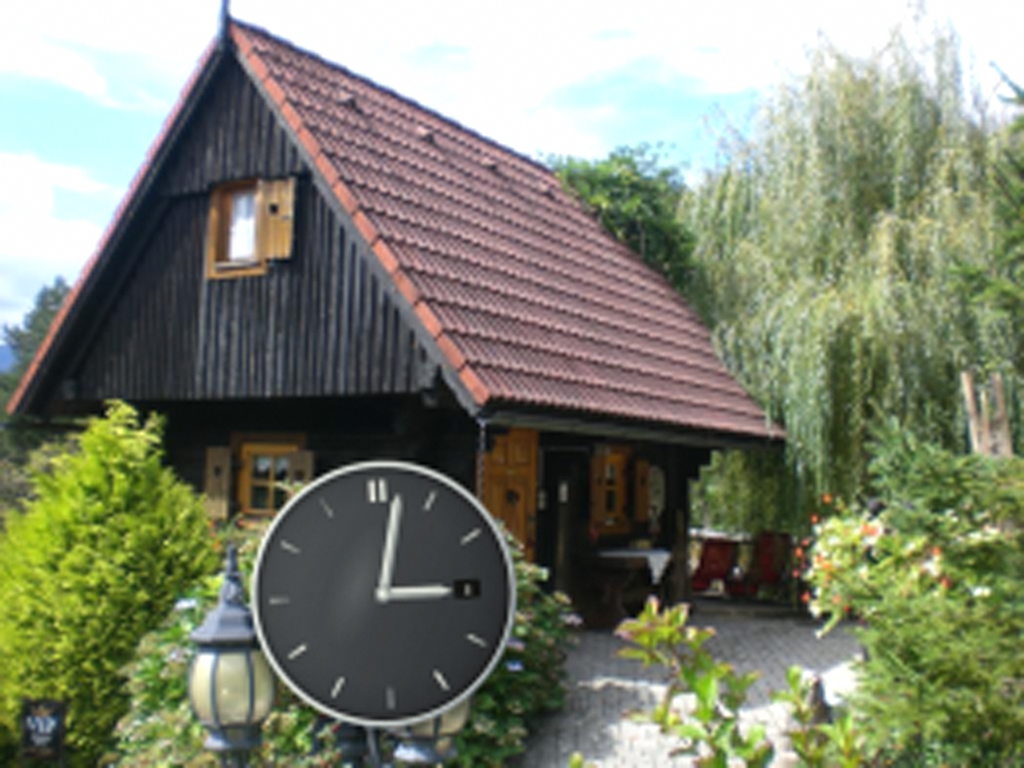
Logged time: 3,02
